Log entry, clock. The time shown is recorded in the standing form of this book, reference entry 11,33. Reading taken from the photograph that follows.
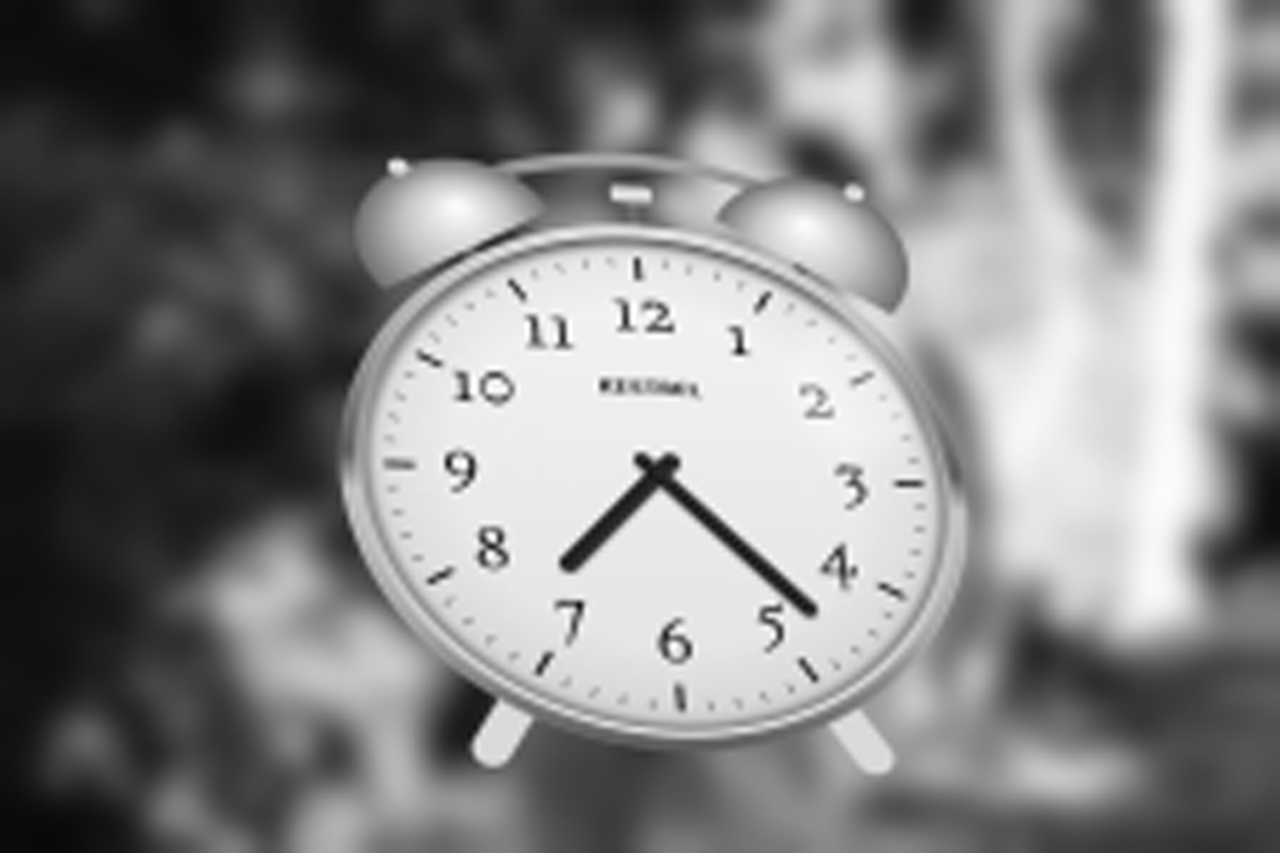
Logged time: 7,23
